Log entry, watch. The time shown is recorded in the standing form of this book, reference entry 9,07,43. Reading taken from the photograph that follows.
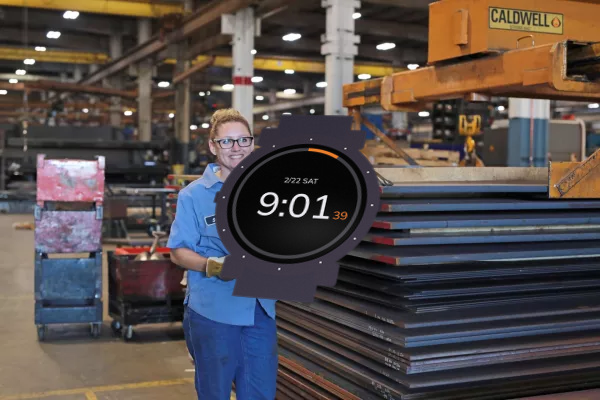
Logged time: 9,01,39
